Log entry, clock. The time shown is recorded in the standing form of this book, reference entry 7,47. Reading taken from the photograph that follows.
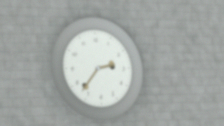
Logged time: 2,37
